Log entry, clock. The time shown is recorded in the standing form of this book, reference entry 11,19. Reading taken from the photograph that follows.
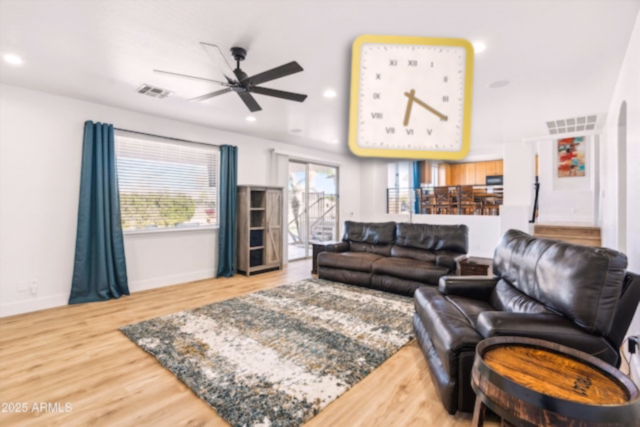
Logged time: 6,20
